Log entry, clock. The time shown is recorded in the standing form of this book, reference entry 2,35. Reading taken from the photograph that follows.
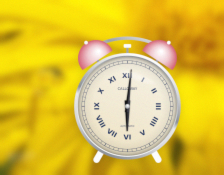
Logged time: 6,01
